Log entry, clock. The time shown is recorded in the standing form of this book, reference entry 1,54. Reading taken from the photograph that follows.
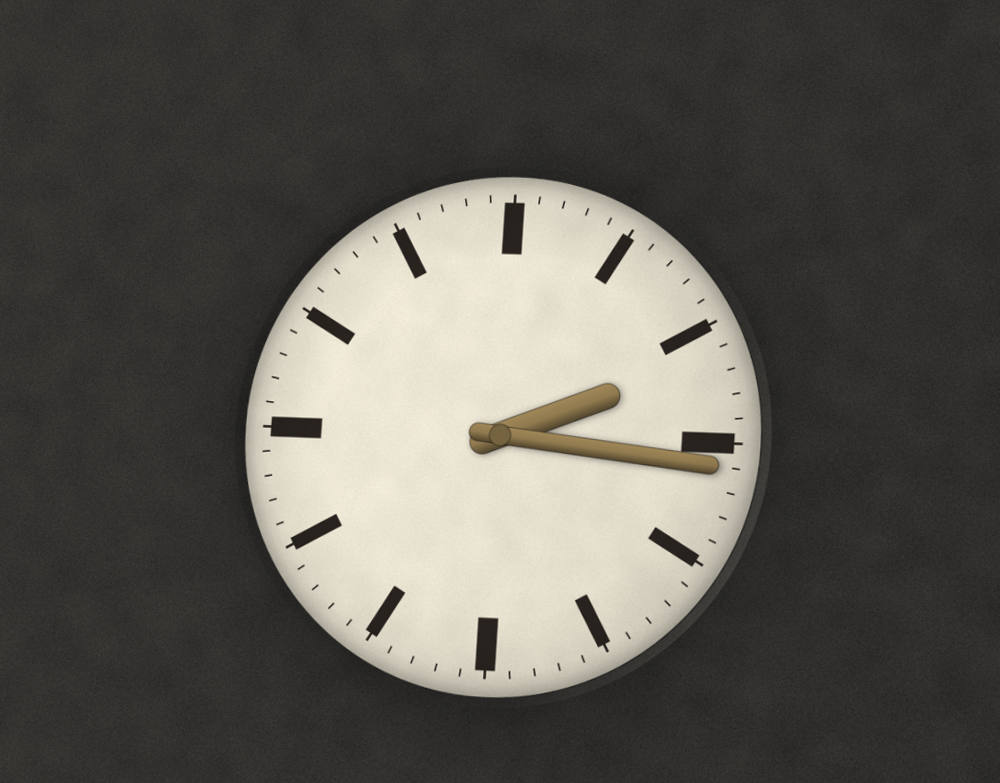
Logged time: 2,16
